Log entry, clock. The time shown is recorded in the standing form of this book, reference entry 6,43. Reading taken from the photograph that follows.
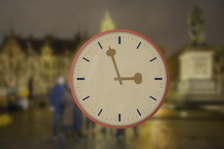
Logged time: 2,57
